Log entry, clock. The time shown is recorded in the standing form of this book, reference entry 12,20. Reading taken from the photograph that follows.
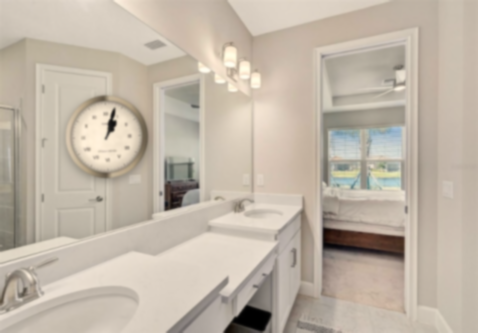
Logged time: 1,03
